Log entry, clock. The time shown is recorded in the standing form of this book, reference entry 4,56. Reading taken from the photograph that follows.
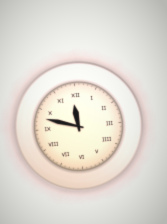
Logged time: 11,48
